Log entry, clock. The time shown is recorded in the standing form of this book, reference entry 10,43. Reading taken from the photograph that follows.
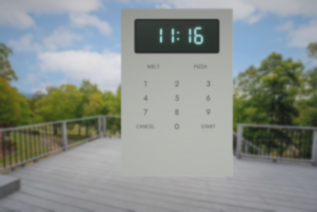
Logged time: 11,16
